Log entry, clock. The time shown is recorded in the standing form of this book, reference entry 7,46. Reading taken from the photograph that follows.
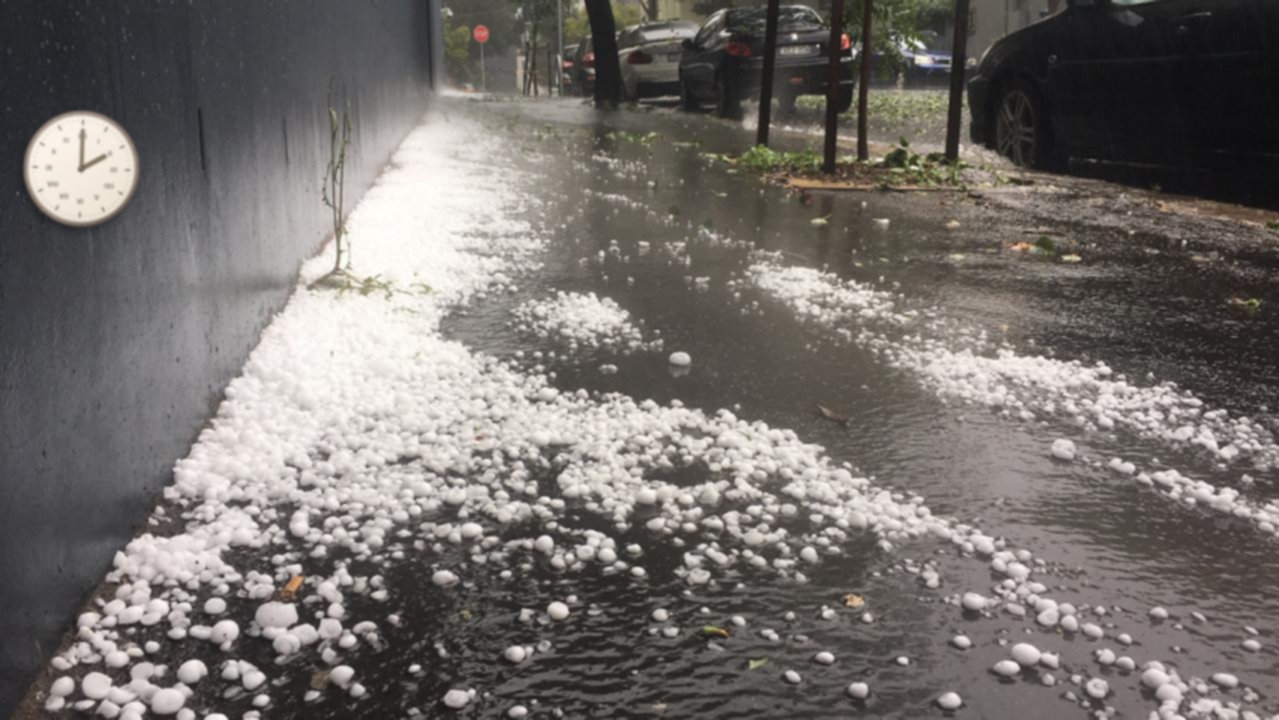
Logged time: 2,00
